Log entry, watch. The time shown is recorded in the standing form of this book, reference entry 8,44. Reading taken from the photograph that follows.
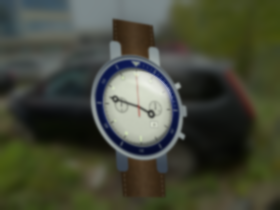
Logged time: 3,47
